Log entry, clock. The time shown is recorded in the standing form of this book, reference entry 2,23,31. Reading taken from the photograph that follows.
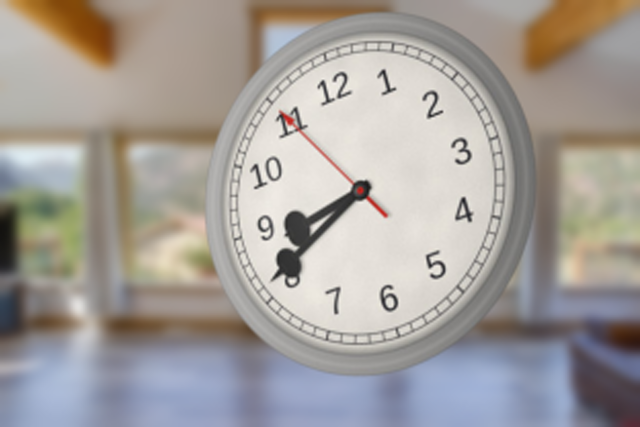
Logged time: 8,40,55
